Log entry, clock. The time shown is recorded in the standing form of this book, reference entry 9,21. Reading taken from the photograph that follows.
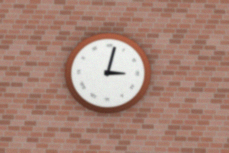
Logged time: 3,02
